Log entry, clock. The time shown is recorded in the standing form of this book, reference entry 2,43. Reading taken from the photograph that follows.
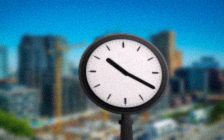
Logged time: 10,20
